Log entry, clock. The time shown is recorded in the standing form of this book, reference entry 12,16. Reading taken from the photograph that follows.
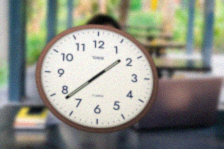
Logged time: 1,38
